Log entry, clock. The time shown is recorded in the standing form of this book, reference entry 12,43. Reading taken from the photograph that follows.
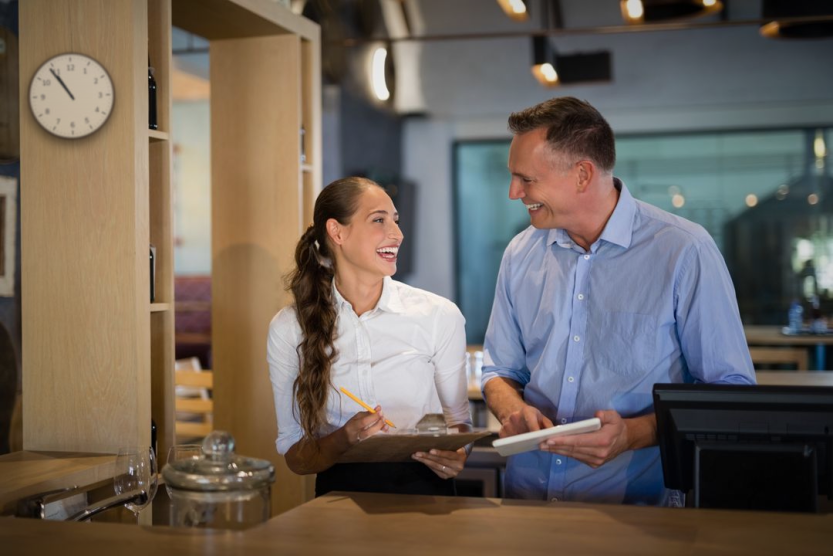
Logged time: 10,54
